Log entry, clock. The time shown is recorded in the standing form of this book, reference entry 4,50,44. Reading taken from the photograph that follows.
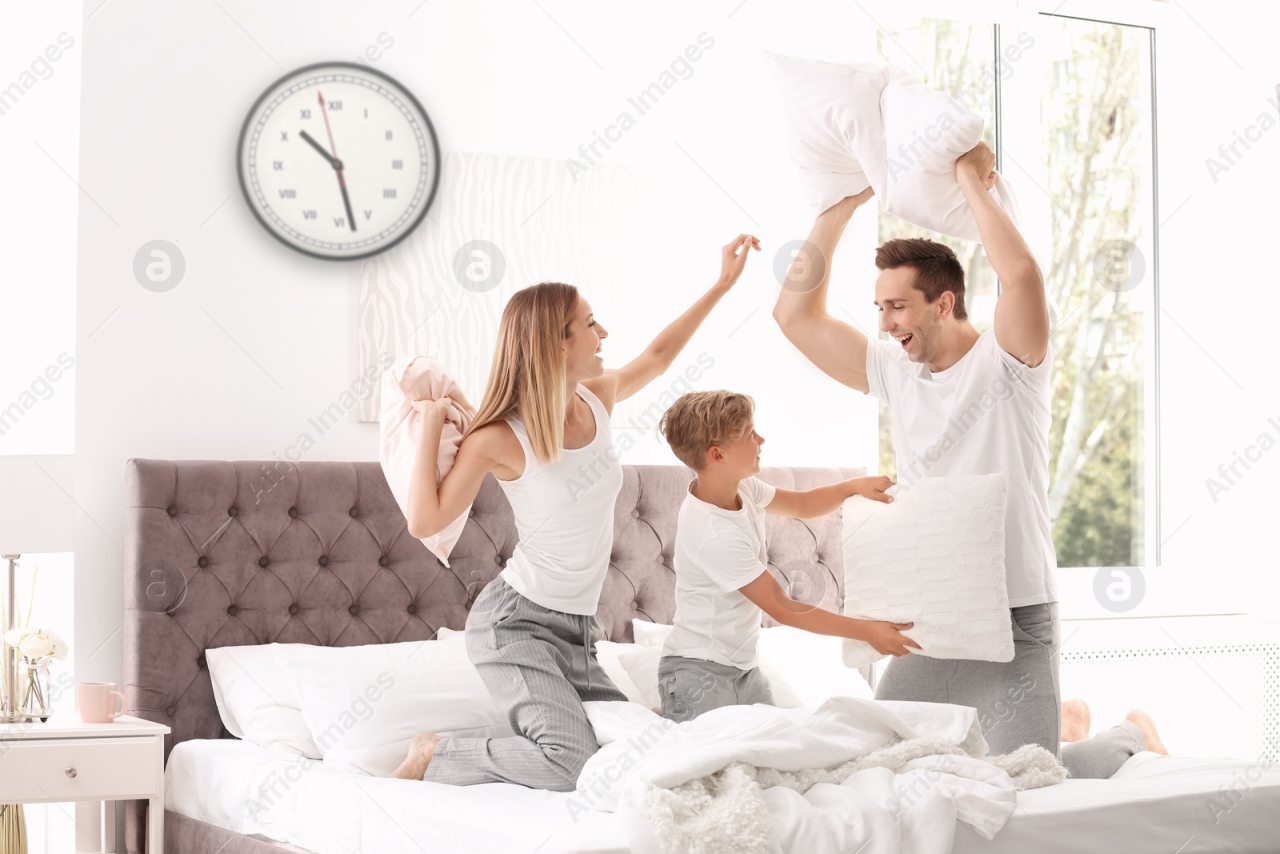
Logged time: 10,27,58
